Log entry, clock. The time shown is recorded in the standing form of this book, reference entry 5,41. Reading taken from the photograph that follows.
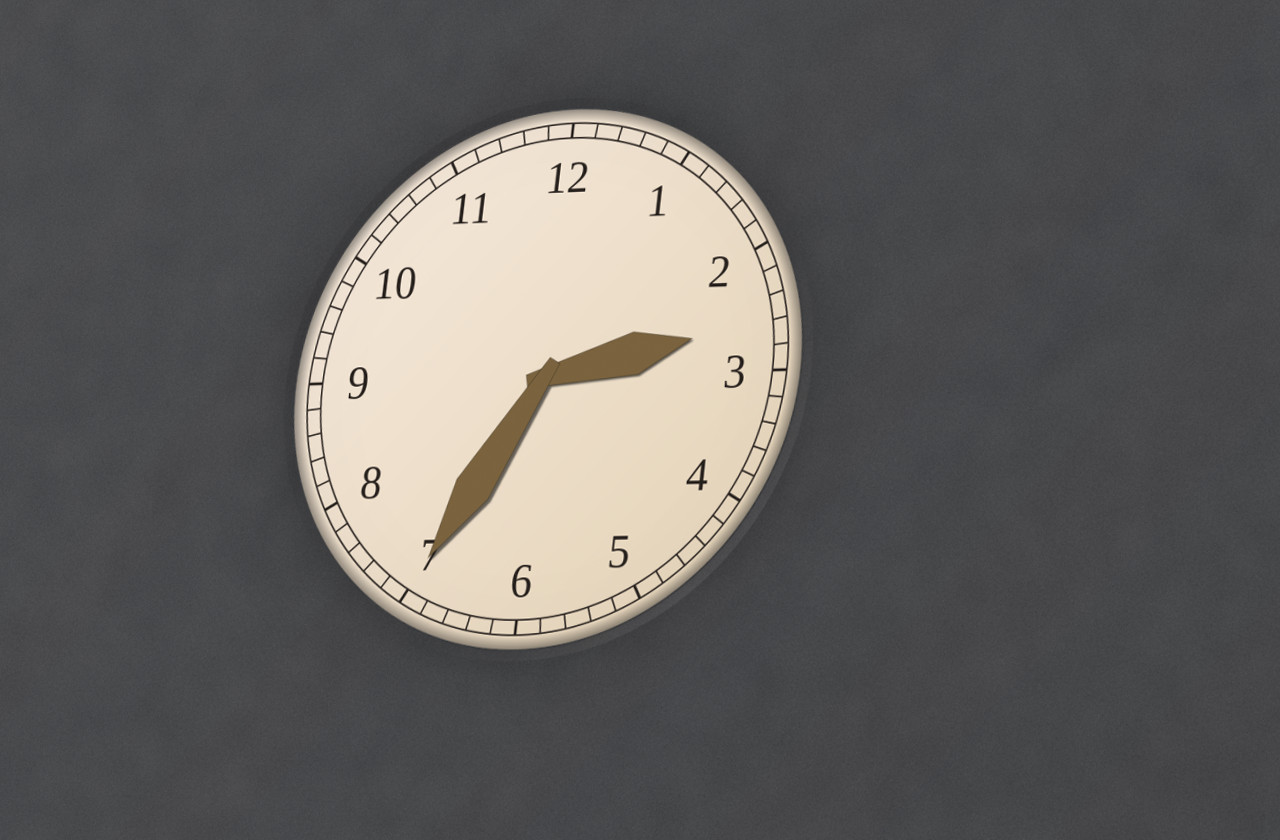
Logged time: 2,35
